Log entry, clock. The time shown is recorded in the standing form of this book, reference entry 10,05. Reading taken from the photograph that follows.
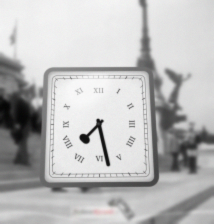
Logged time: 7,28
